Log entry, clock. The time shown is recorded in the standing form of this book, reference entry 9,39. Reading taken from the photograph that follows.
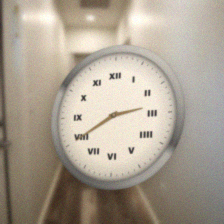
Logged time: 2,40
